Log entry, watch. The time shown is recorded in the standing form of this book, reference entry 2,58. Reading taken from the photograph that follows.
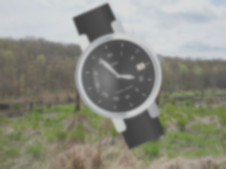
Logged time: 3,56
